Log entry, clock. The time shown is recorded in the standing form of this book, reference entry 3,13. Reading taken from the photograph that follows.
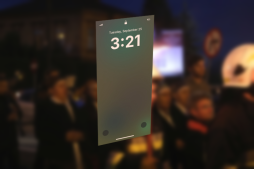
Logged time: 3,21
